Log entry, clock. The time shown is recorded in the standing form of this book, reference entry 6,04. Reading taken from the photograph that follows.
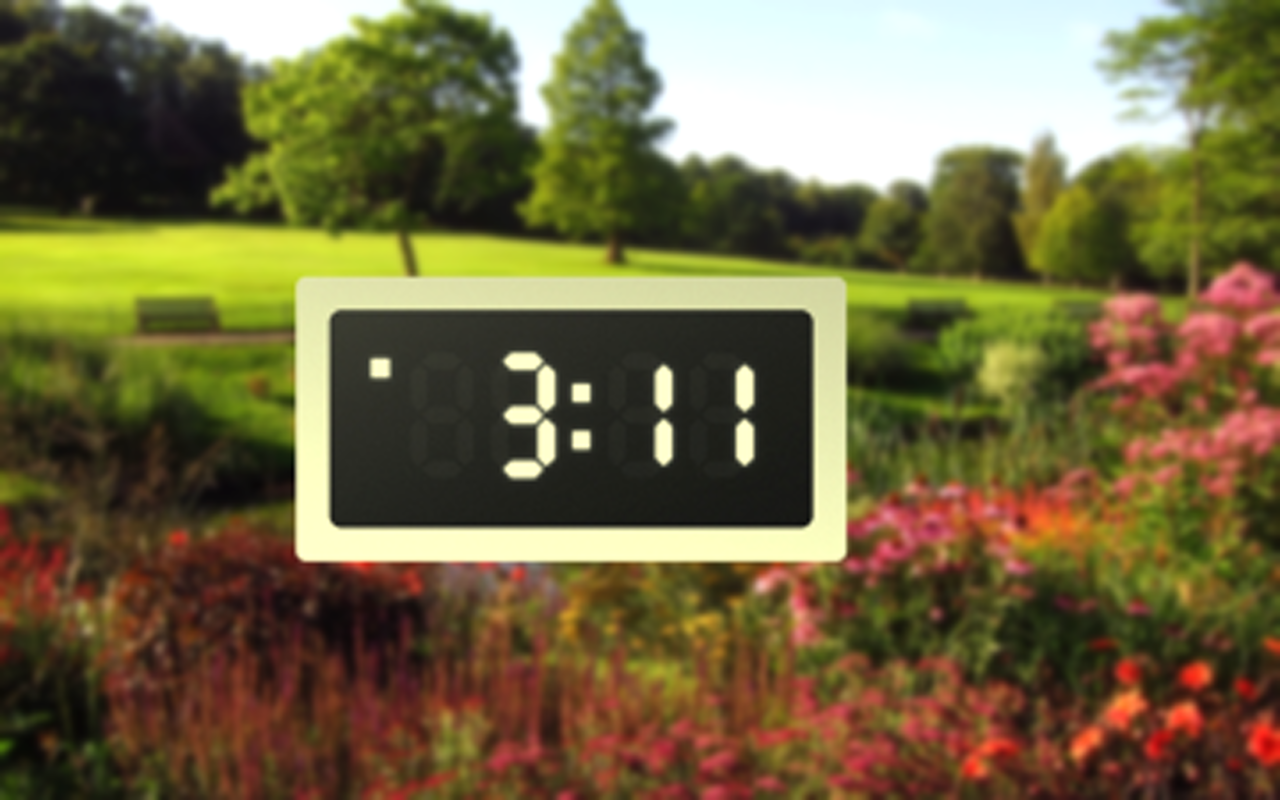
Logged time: 3,11
